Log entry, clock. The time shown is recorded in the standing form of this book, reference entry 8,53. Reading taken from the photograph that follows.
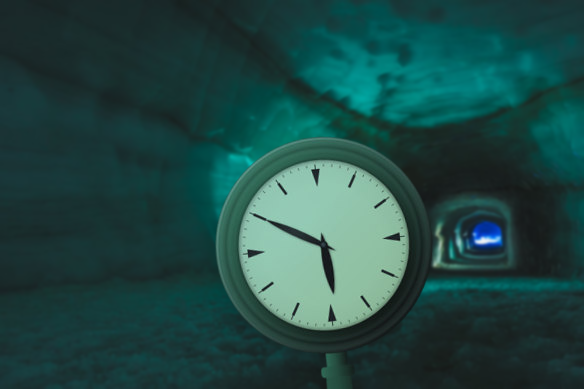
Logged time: 5,50
